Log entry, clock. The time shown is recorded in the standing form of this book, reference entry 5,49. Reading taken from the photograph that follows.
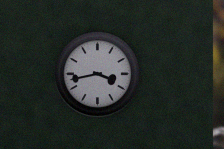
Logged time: 3,43
